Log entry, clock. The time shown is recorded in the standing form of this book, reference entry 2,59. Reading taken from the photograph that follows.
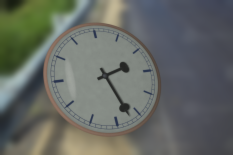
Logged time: 2,27
